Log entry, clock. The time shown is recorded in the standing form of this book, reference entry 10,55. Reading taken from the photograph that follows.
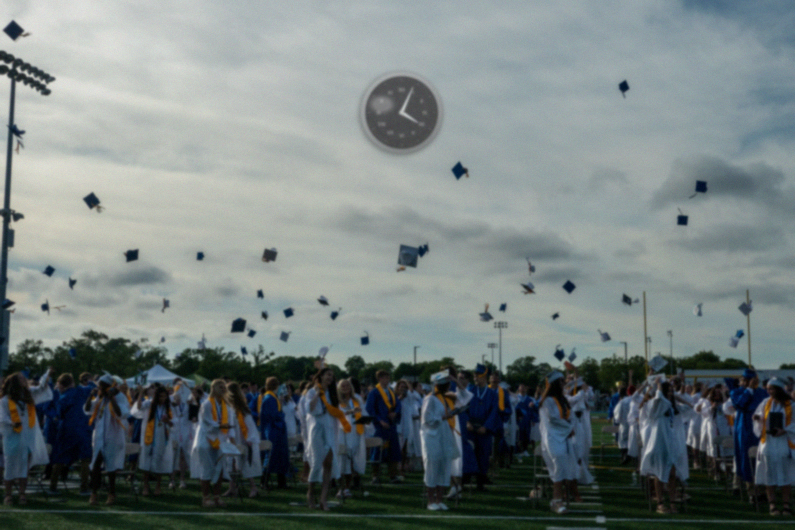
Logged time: 4,04
